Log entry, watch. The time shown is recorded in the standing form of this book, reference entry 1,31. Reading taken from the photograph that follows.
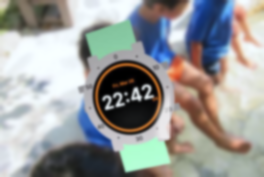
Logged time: 22,42
